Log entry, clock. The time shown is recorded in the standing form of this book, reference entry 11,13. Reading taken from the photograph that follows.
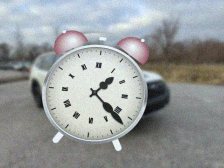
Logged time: 1,22
